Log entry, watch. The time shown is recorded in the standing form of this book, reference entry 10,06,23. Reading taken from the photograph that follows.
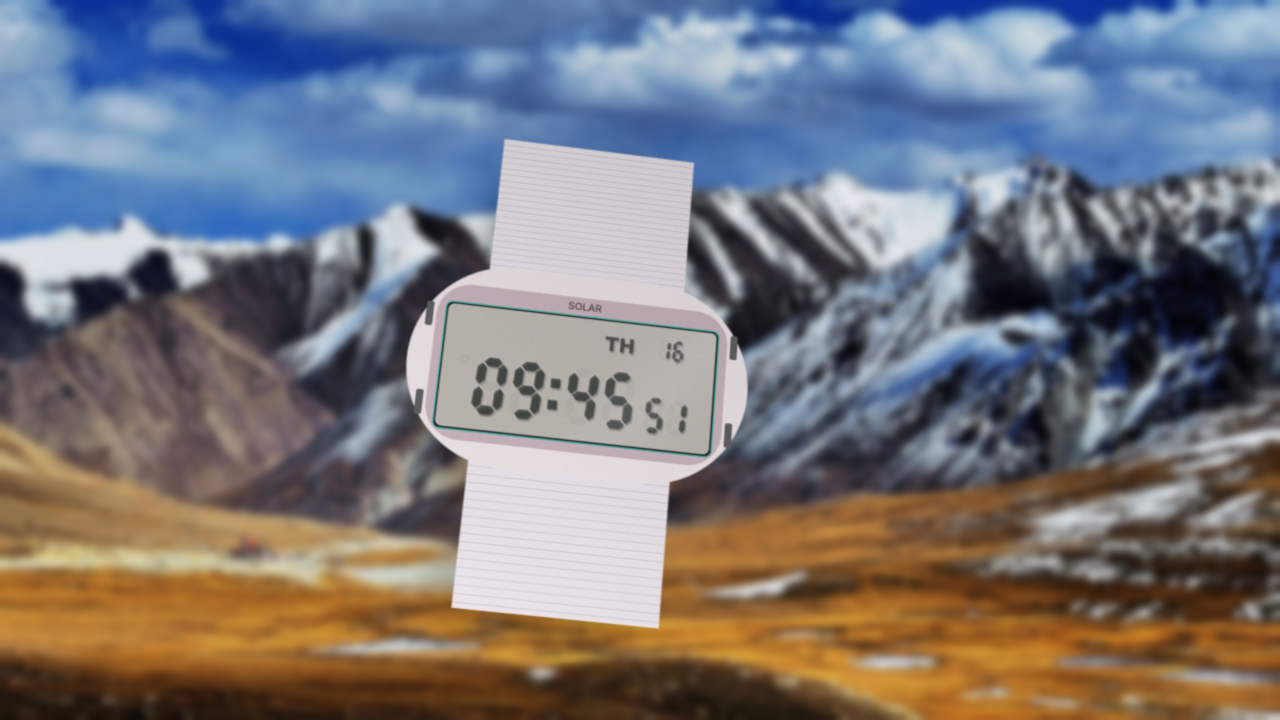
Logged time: 9,45,51
